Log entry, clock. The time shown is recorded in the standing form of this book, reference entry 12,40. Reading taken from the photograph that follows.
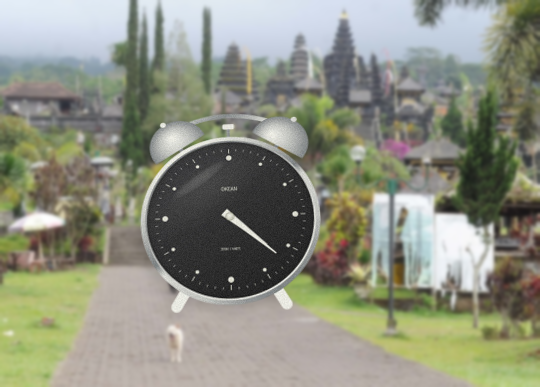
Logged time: 4,22
